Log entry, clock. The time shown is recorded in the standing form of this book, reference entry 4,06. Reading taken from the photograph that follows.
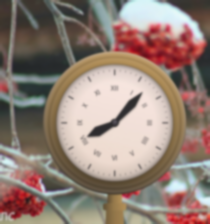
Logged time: 8,07
